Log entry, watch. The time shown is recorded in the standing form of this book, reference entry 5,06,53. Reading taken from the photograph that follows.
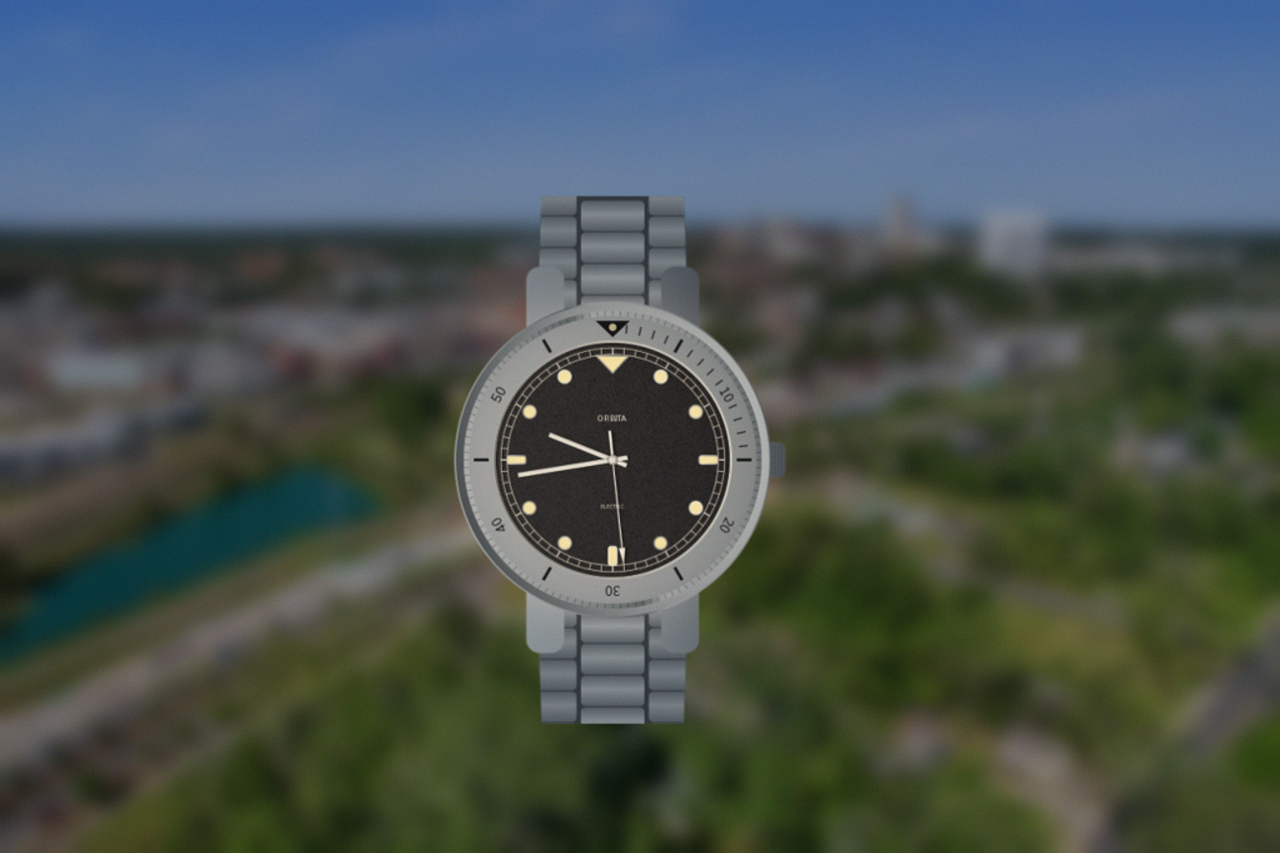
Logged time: 9,43,29
